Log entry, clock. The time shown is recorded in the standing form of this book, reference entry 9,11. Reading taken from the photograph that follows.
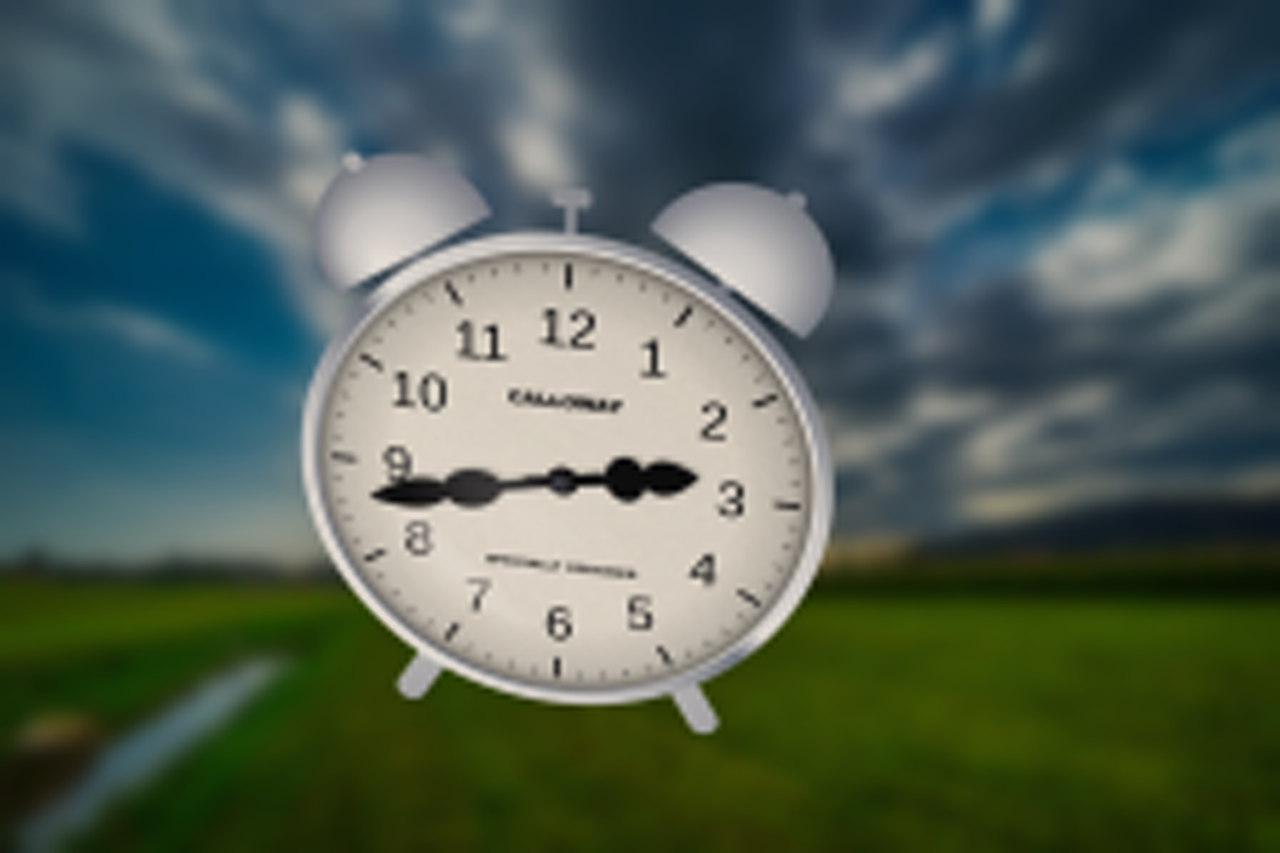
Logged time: 2,43
